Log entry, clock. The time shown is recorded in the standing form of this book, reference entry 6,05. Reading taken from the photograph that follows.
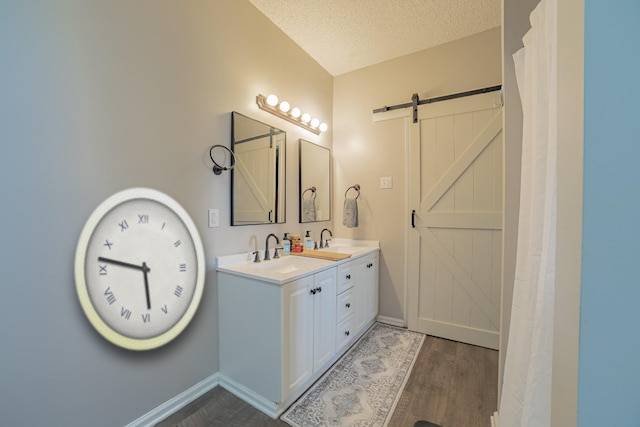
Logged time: 5,47
